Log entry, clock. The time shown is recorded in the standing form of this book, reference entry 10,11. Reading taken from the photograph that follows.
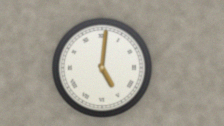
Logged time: 5,01
